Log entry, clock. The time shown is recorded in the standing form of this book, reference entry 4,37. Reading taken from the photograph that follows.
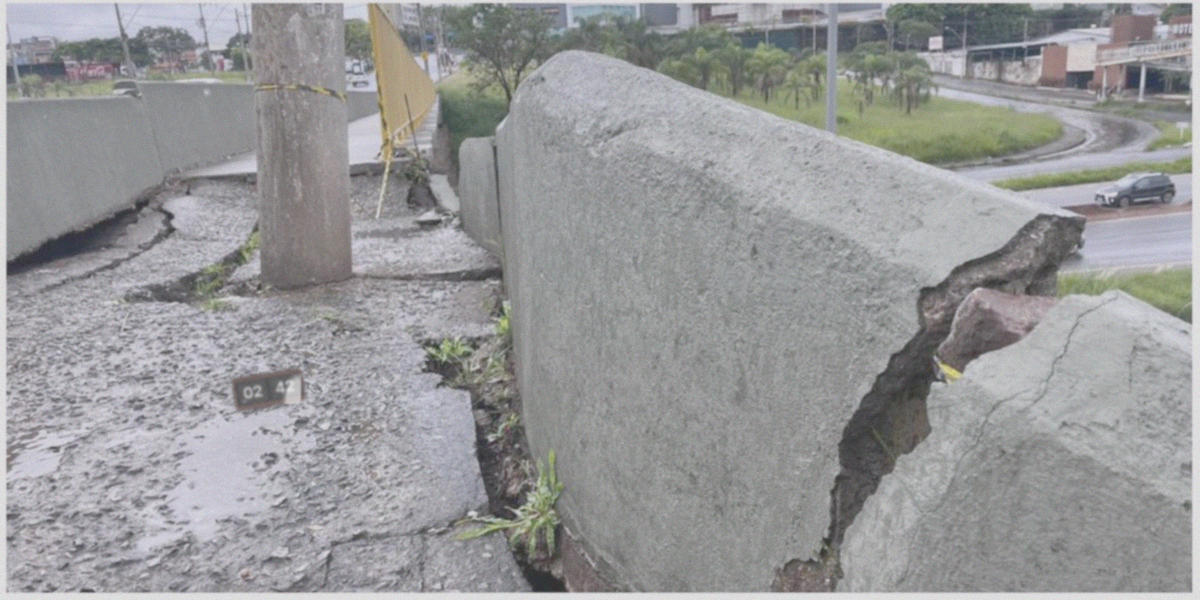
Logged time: 2,42
